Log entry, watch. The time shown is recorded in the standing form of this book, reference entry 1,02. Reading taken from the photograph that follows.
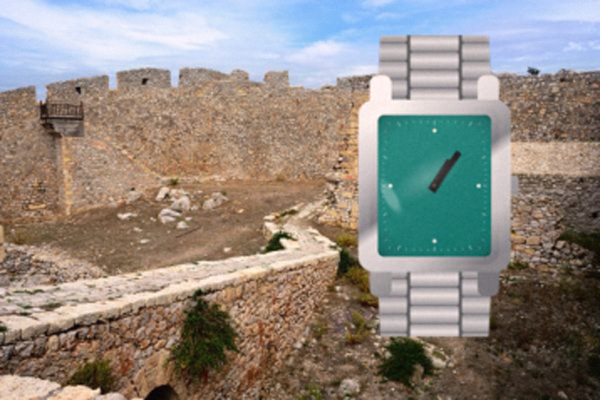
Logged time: 1,06
